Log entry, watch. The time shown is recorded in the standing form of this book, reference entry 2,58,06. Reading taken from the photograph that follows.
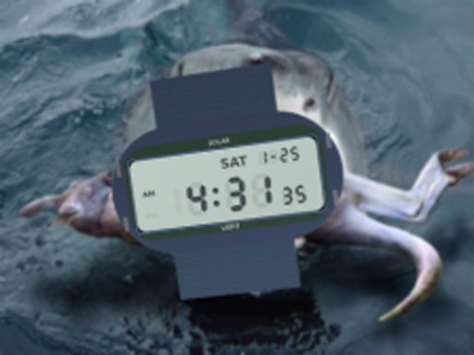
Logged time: 4,31,35
